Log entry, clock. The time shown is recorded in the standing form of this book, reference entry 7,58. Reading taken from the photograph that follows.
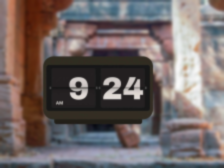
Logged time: 9,24
